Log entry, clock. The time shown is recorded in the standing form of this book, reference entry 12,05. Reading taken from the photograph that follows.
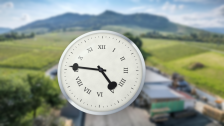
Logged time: 4,46
